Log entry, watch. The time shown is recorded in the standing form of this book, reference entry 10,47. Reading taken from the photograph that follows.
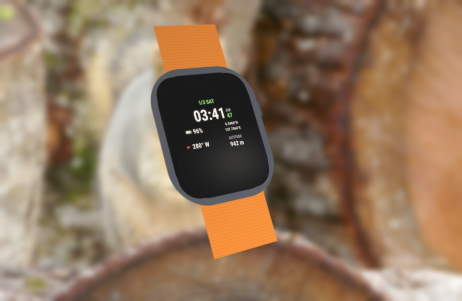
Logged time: 3,41
